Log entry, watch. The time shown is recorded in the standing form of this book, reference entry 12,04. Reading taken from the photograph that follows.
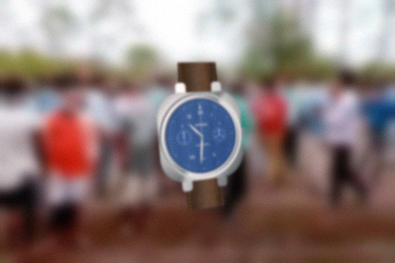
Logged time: 10,31
